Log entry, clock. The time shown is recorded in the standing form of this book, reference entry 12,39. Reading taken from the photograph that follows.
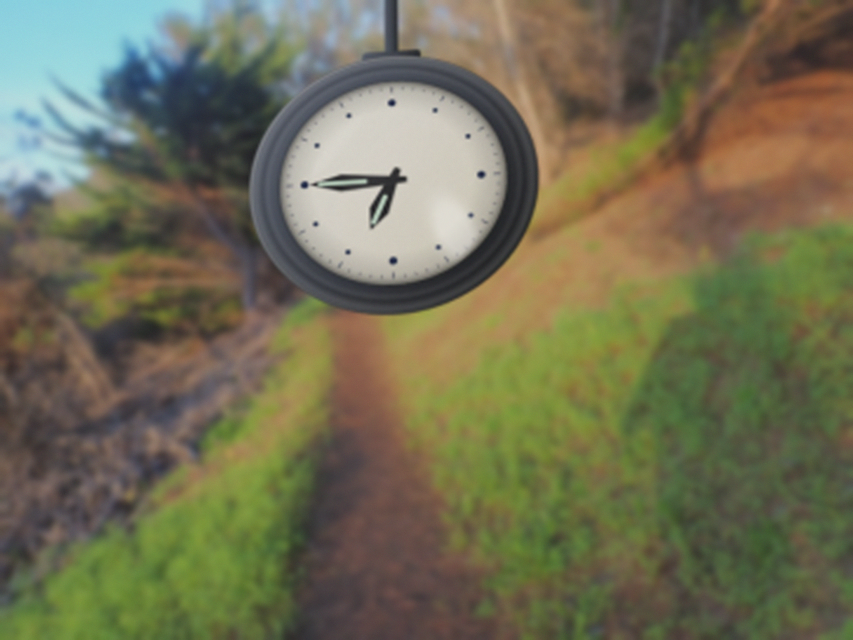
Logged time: 6,45
